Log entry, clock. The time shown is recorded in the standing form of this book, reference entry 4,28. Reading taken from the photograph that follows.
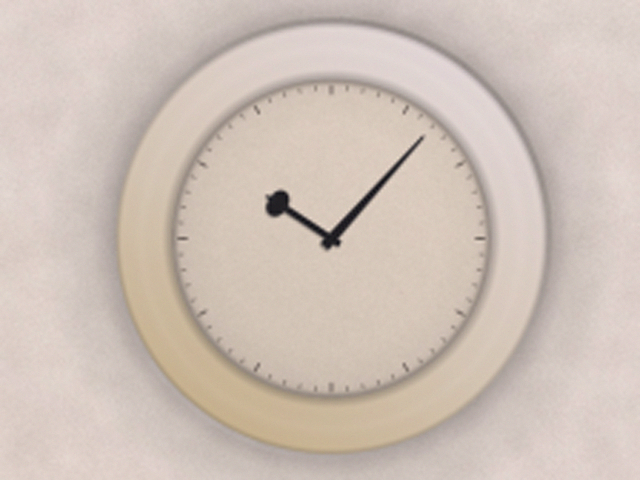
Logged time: 10,07
